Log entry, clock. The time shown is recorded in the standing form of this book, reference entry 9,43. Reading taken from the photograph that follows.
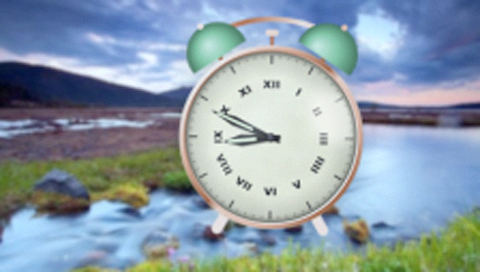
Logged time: 8,49
